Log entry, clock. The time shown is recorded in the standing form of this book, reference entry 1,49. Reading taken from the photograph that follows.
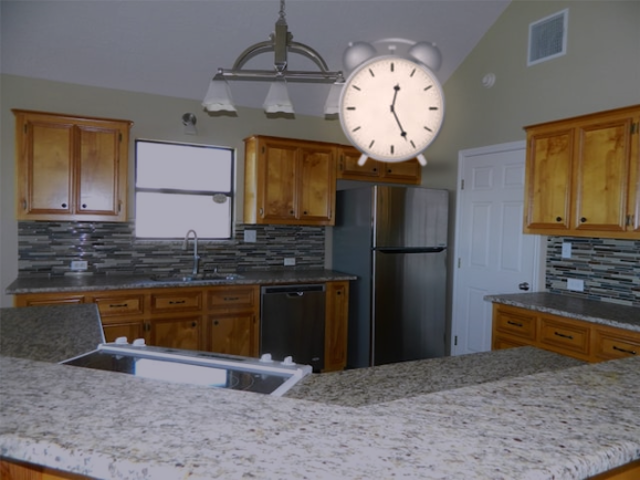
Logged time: 12,26
